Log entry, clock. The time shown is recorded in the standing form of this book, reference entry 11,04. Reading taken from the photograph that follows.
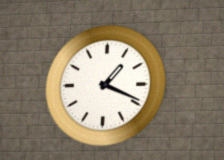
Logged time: 1,19
